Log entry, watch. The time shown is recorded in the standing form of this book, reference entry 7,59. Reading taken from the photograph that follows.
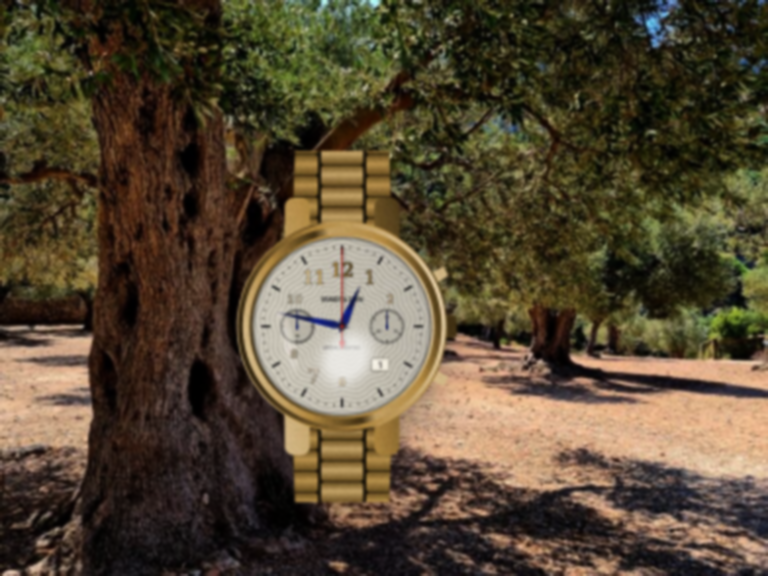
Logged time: 12,47
